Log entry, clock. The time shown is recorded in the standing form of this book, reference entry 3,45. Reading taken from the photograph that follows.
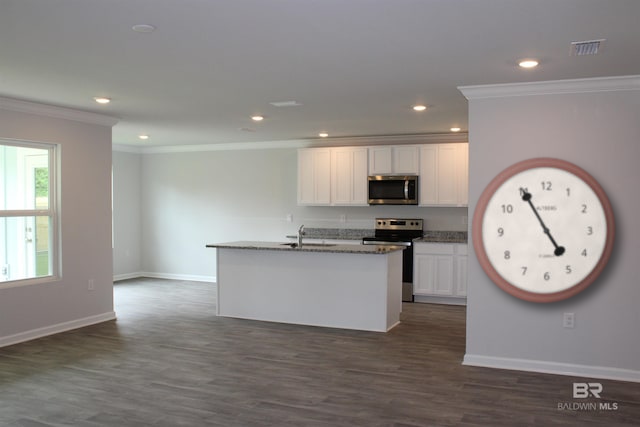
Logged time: 4,55
